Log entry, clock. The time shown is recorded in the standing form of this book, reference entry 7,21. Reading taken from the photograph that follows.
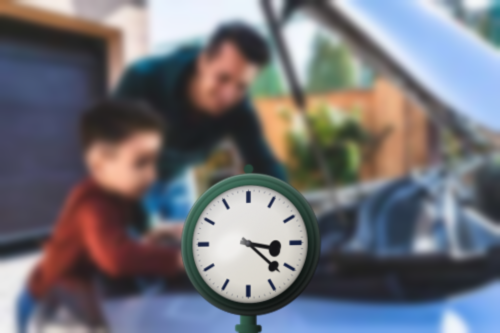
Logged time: 3,22
